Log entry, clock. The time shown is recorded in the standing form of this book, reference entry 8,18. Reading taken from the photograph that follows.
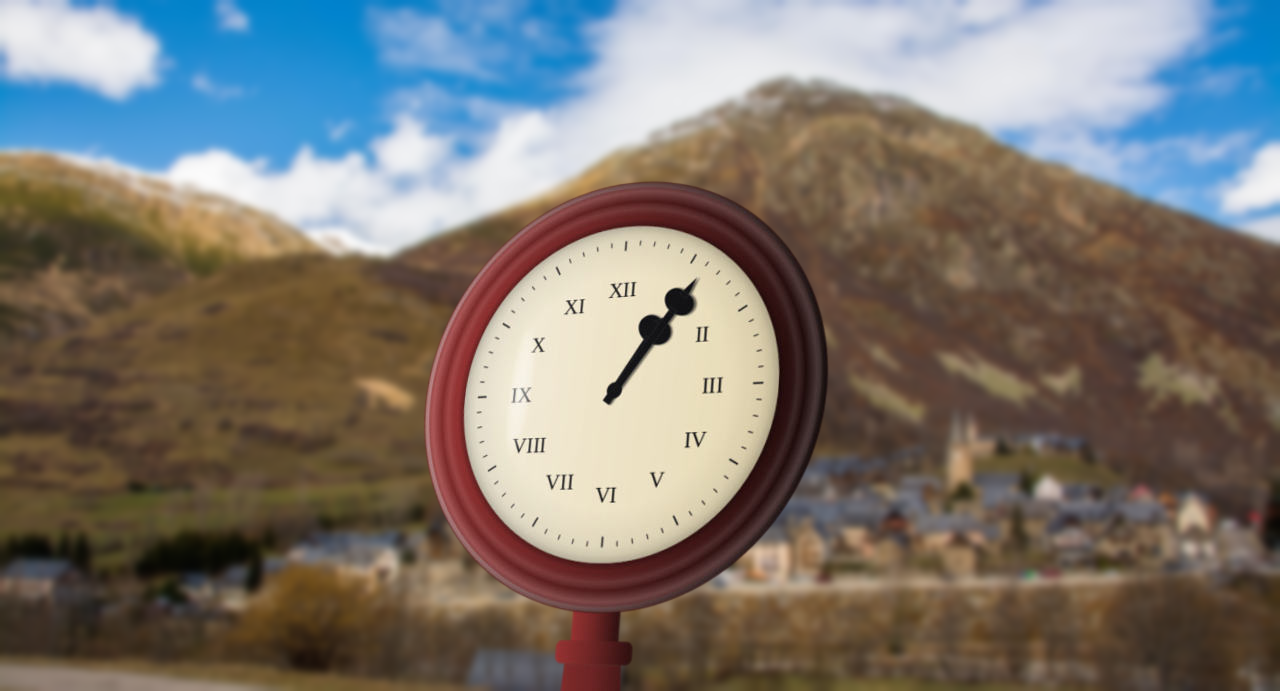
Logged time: 1,06
